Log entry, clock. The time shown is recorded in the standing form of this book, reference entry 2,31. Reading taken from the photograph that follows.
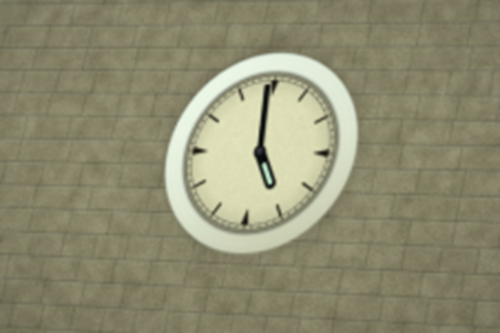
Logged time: 4,59
